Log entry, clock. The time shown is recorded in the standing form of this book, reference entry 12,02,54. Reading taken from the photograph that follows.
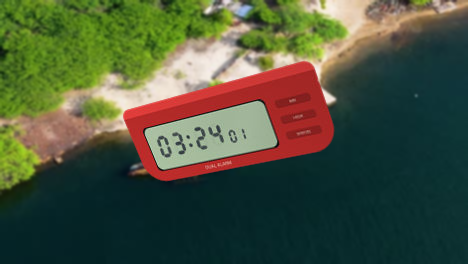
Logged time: 3,24,01
